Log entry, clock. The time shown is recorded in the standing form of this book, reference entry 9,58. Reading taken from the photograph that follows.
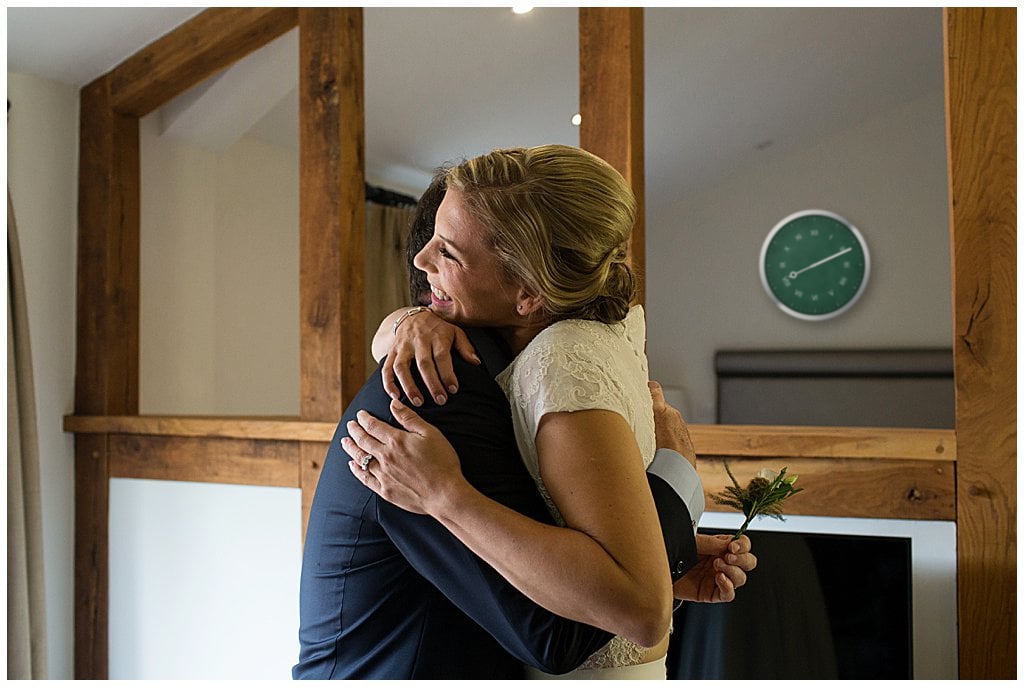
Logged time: 8,11
